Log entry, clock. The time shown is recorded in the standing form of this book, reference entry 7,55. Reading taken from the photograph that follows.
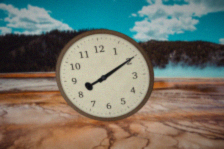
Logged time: 8,10
